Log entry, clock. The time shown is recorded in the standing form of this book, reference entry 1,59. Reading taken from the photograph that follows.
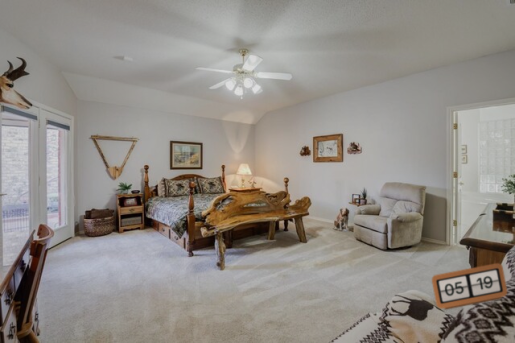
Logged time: 5,19
